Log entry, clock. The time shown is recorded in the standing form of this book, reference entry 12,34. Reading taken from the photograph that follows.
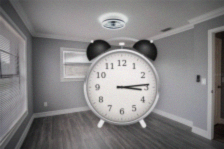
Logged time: 3,14
